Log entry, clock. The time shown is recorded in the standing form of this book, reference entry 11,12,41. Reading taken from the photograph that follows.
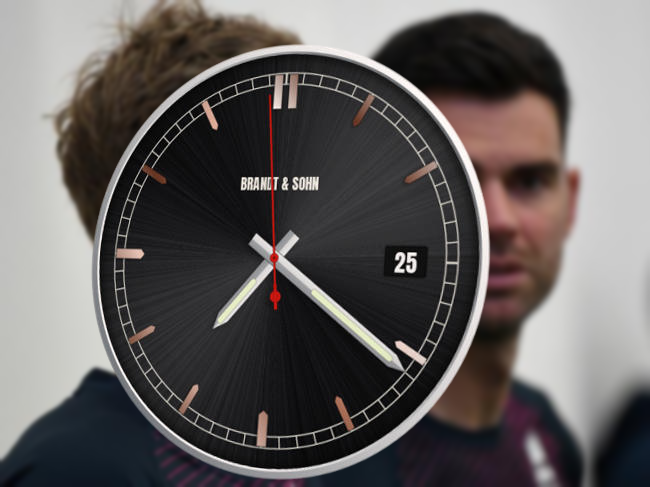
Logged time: 7,20,59
